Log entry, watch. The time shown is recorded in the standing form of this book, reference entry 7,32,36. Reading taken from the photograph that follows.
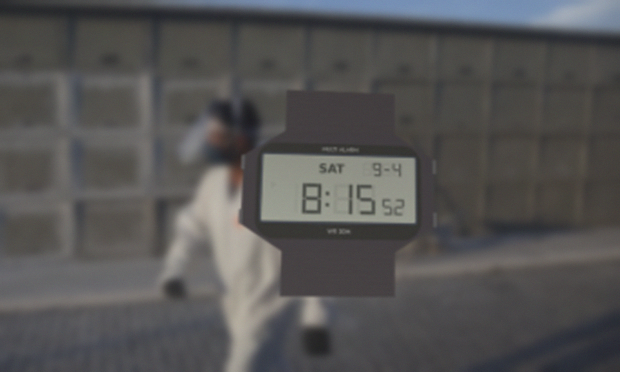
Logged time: 8,15,52
